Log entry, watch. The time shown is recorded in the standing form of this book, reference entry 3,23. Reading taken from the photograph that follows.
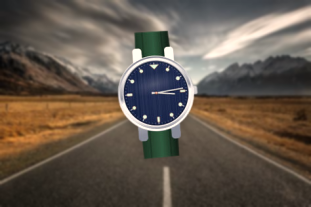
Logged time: 3,14
